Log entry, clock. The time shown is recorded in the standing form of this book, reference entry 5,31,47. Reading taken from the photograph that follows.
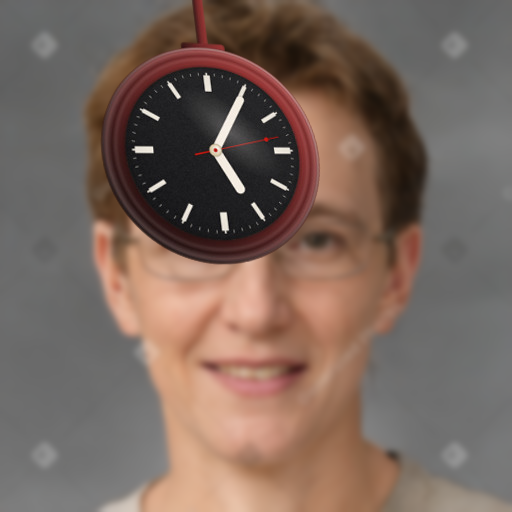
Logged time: 5,05,13
